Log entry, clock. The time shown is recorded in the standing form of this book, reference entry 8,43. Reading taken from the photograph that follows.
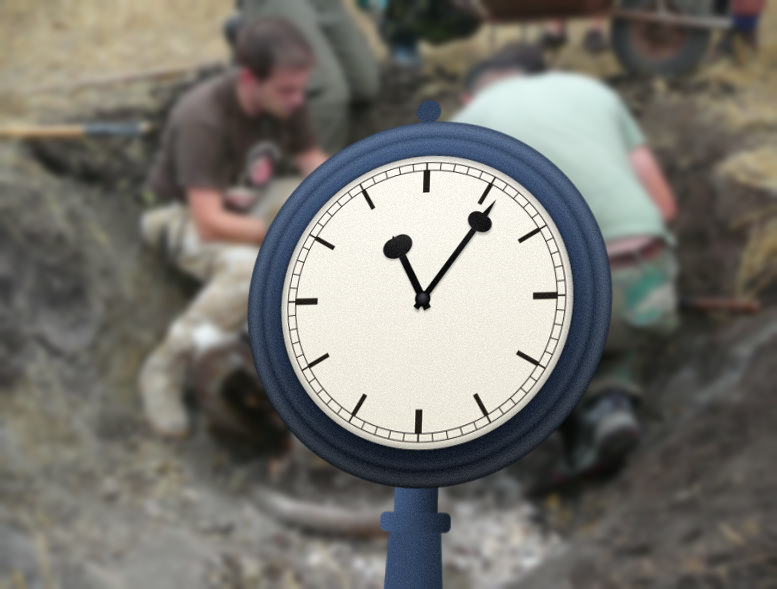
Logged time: 11,06
